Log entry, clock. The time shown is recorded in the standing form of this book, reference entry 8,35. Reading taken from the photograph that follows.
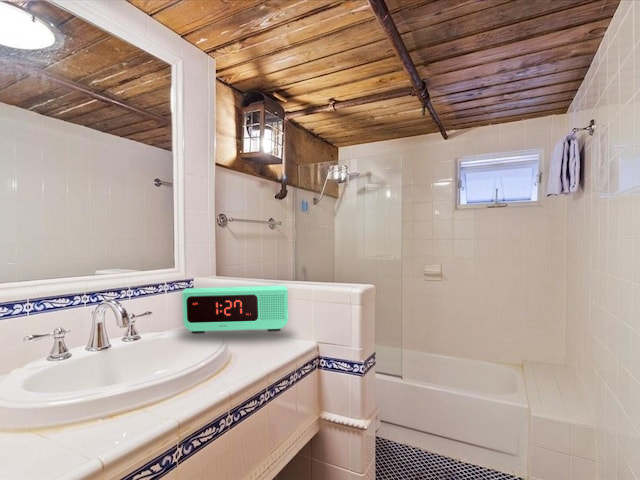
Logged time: 1,27
